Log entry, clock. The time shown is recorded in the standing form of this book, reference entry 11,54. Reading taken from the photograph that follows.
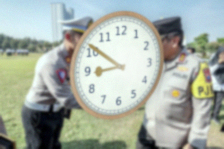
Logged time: 8,51
